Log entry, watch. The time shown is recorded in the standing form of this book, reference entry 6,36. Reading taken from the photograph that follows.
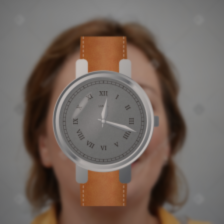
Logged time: 12,18
